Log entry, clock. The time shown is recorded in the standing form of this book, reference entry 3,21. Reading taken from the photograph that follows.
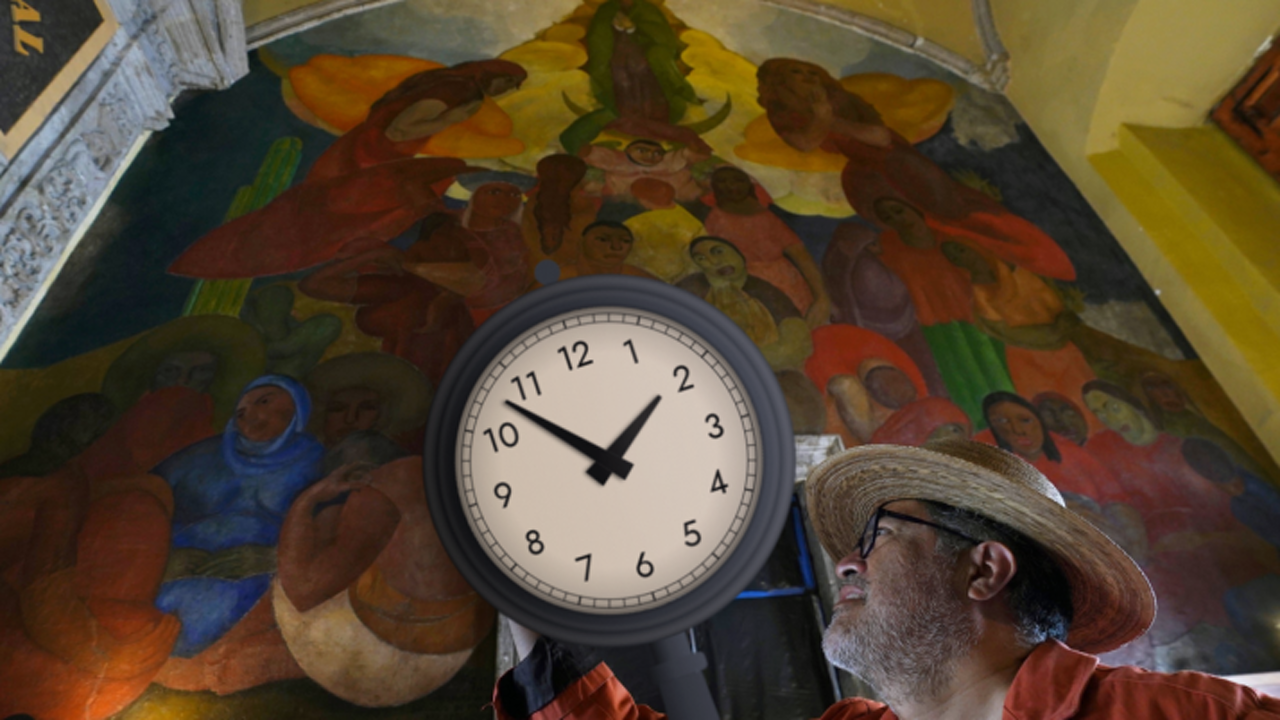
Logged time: 1,53
